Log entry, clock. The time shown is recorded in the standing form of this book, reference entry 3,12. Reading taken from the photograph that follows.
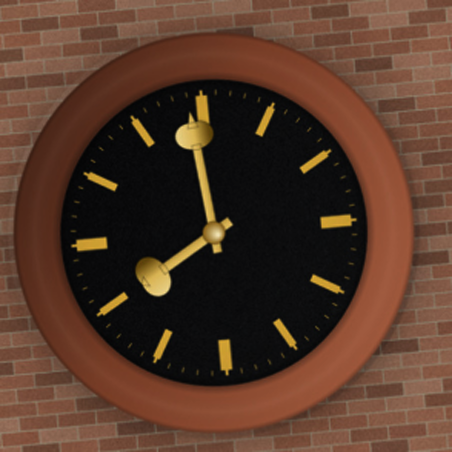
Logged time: 7,59
